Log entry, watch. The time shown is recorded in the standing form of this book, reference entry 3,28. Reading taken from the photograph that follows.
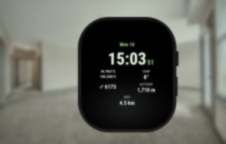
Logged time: 15,03
